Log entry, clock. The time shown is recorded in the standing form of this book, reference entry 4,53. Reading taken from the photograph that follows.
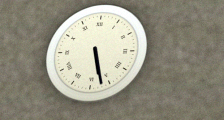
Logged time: 5,27
